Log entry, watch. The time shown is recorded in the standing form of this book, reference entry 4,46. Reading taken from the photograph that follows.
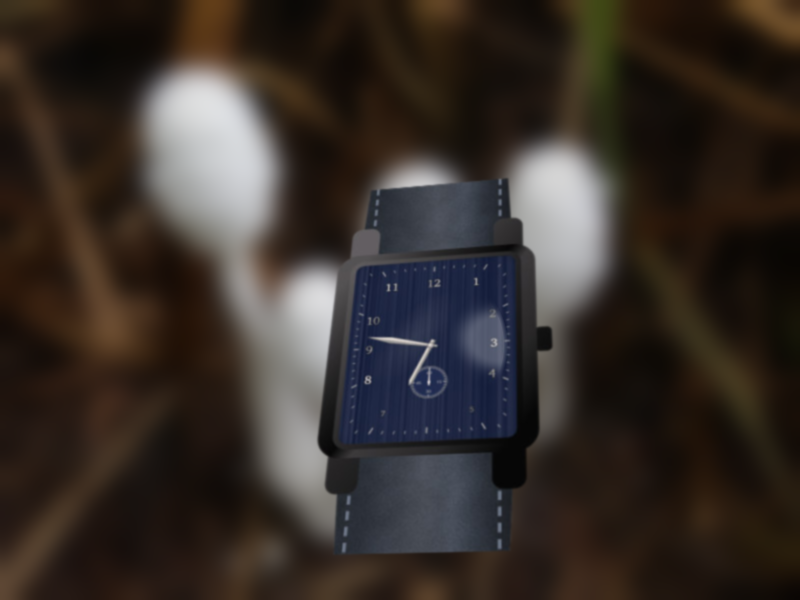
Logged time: 6,47
